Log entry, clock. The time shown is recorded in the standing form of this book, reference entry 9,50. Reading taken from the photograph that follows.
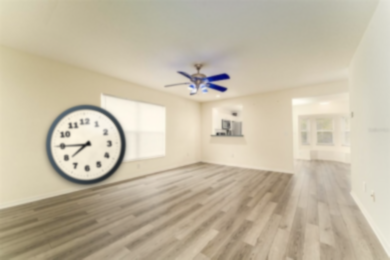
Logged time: 7,45
